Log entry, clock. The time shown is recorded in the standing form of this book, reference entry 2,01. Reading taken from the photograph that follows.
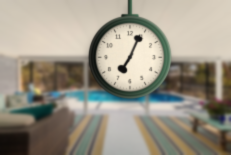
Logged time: 7,04
